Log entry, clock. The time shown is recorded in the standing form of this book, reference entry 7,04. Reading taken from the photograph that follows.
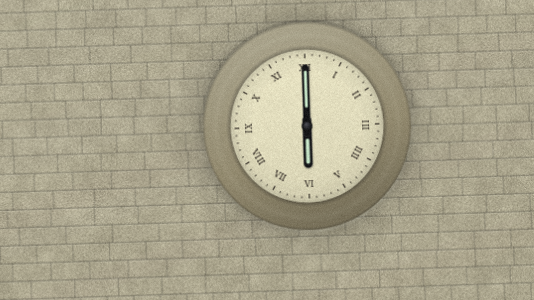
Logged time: 6,00
